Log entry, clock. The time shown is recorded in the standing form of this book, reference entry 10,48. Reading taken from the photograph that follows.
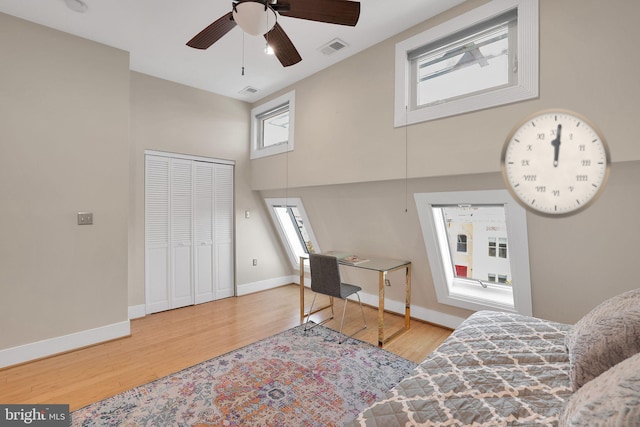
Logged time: 12,01
